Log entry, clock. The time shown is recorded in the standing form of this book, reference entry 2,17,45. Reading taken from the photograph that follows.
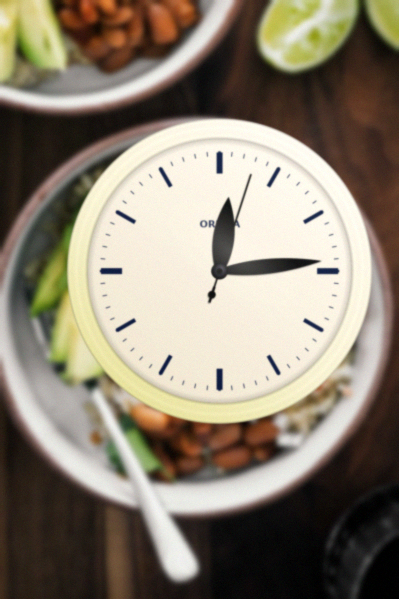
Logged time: 12,14,03
